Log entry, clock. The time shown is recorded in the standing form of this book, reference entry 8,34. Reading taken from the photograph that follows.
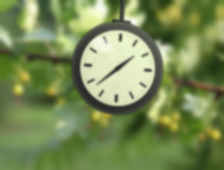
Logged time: 1,38
